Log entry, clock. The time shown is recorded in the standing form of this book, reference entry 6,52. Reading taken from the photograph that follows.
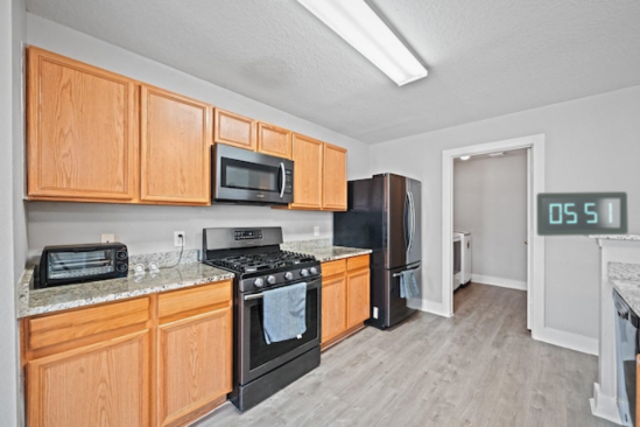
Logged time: 5,51
